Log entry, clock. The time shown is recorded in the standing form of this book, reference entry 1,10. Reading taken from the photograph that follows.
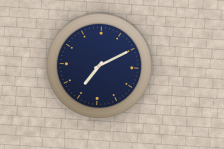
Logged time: 7,10
